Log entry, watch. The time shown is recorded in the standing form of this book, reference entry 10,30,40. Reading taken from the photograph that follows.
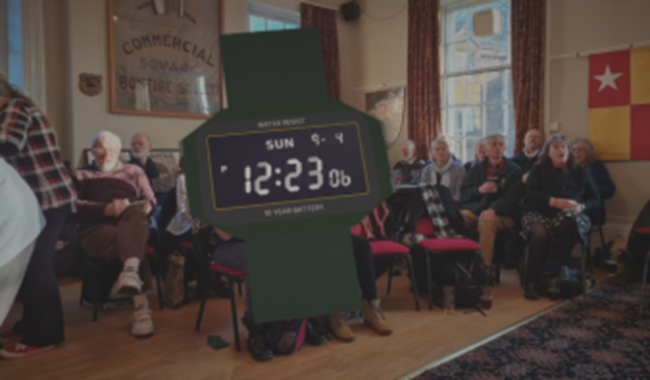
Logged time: 12,23,06
